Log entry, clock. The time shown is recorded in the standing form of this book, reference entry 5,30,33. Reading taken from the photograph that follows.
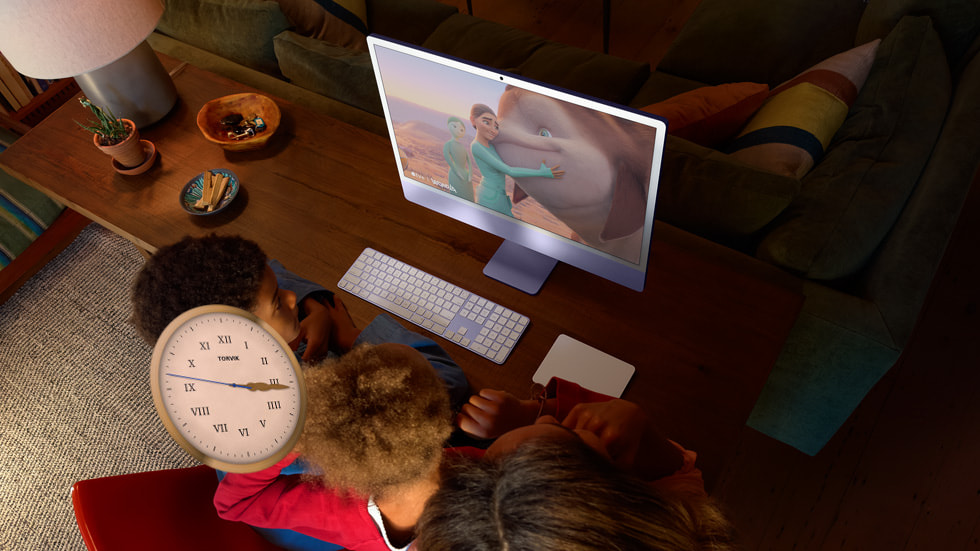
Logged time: 3,15,47
